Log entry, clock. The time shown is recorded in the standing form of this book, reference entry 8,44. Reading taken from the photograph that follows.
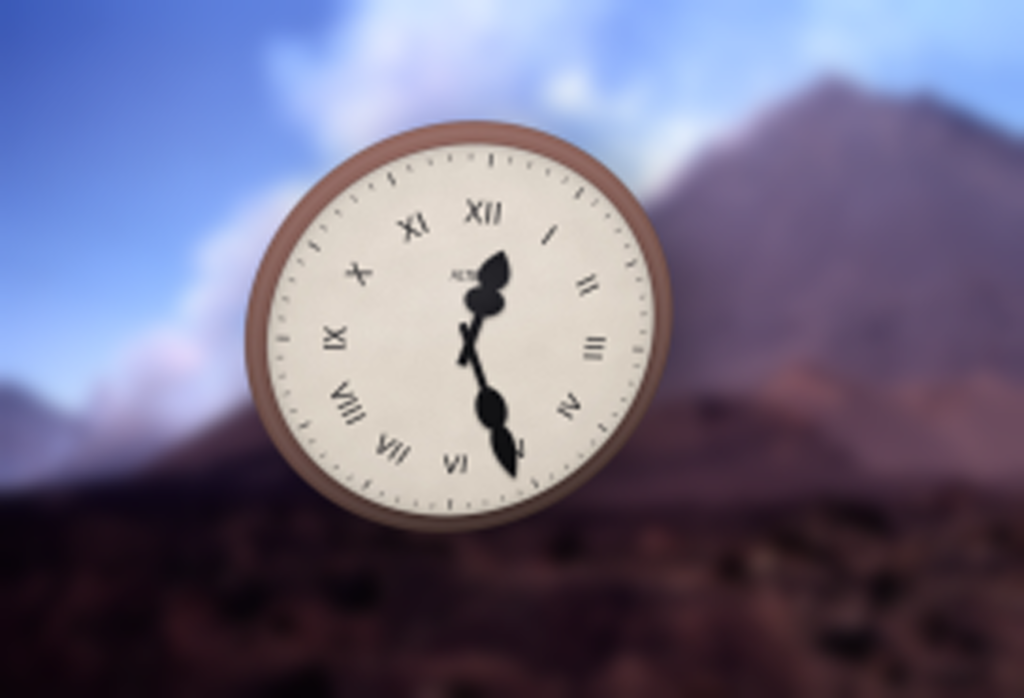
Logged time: 12,26
